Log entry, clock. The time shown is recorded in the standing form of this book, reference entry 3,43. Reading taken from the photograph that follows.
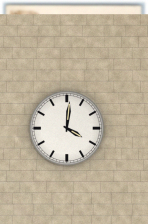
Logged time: 4,01
